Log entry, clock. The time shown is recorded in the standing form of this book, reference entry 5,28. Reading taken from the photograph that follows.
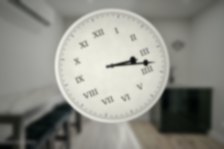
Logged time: 3,18
